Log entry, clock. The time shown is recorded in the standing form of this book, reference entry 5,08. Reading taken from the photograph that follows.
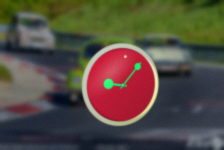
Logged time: 9,06
